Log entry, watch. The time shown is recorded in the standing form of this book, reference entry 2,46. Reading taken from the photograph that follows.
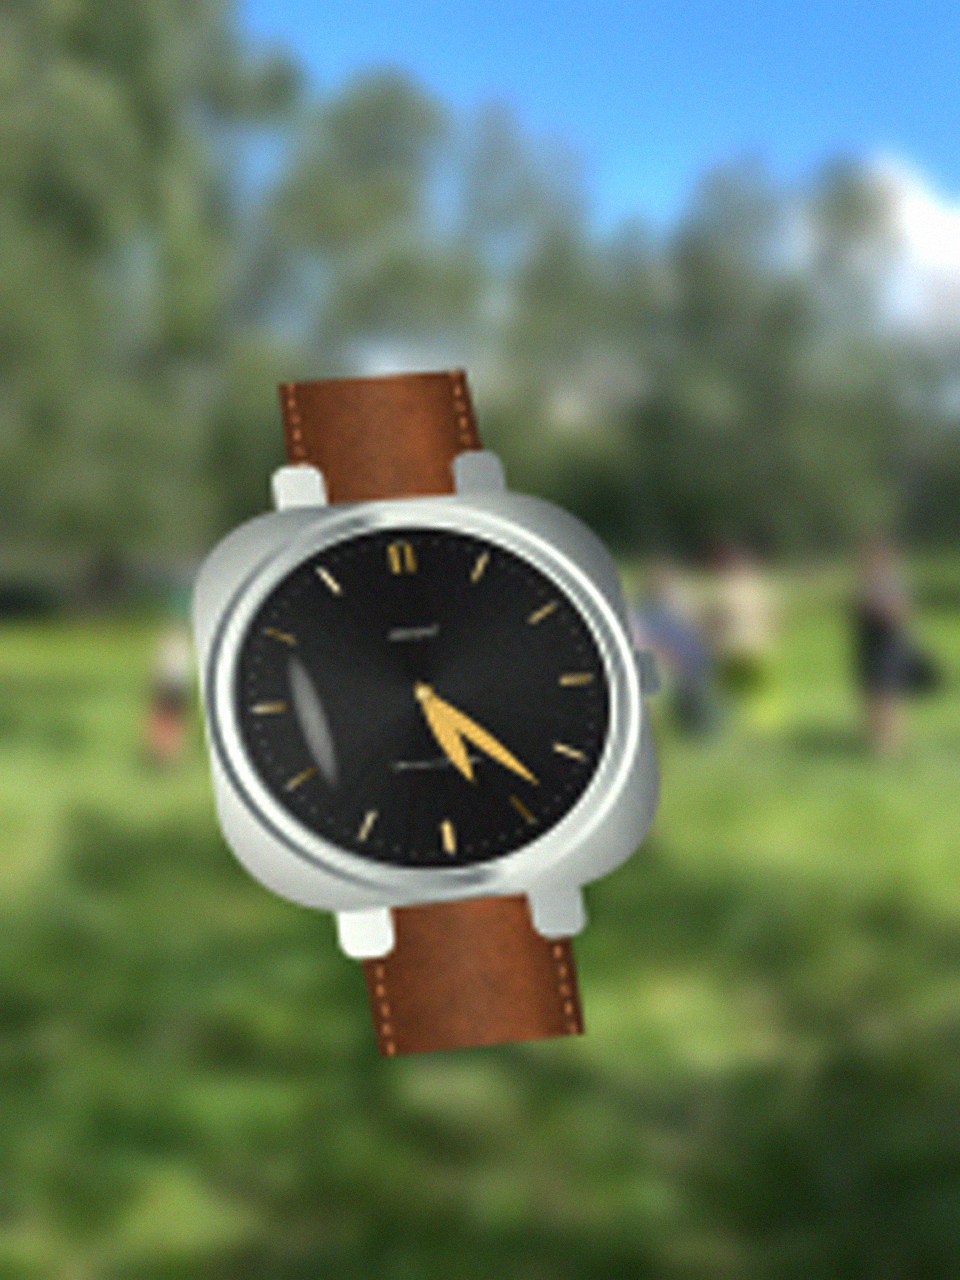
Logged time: 5,23
